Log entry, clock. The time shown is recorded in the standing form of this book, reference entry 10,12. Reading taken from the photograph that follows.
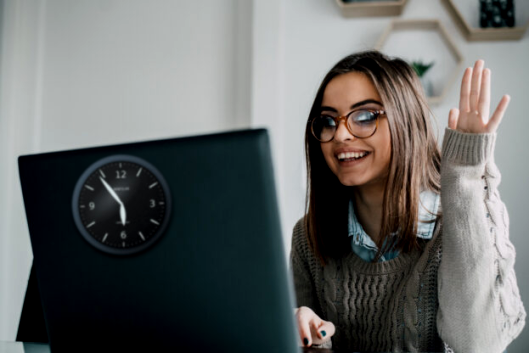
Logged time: 5,54
